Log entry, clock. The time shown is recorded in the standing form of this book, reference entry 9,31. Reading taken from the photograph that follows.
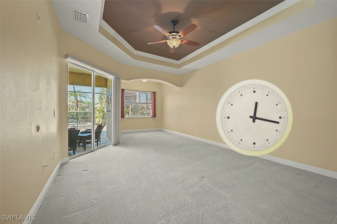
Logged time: 12,17
